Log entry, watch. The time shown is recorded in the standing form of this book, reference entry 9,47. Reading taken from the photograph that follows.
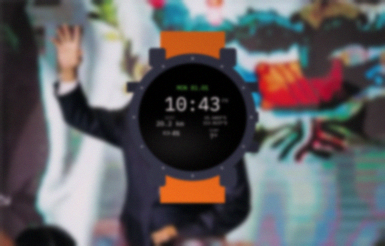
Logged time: 10,43
